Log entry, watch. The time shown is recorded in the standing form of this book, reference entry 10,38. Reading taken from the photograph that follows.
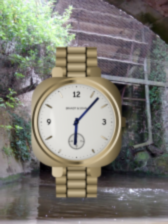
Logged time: 6,07
